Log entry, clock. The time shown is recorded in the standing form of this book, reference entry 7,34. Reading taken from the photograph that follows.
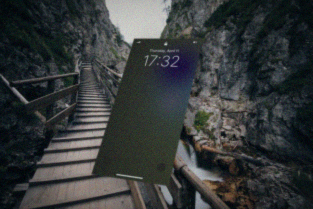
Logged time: 17,32
